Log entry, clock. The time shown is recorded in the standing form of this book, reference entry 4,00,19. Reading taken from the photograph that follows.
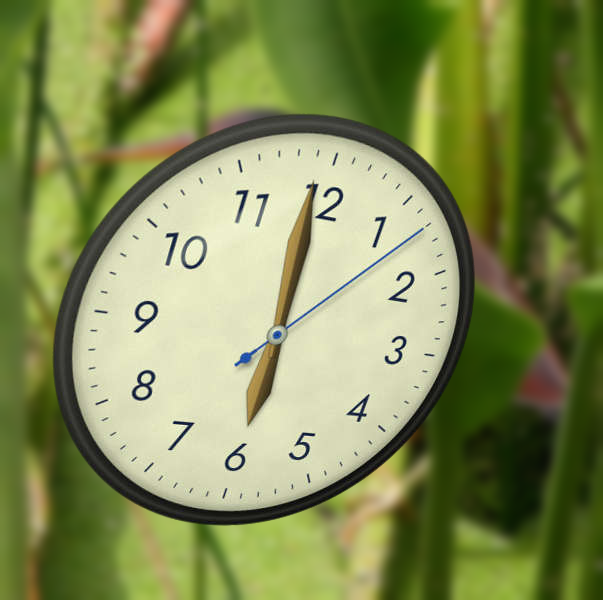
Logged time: 5,59,07
